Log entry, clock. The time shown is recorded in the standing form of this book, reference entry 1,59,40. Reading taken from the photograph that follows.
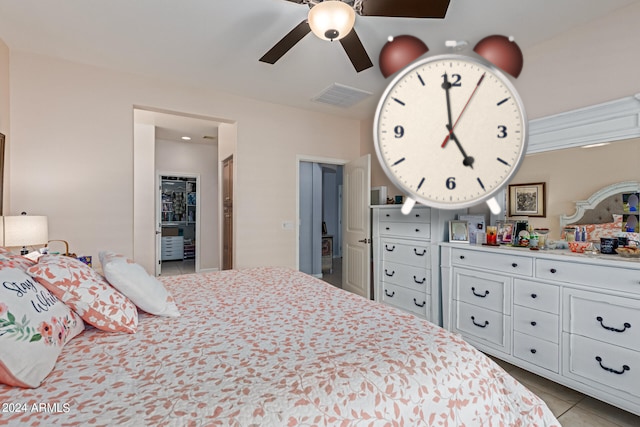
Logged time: 4,59,05
